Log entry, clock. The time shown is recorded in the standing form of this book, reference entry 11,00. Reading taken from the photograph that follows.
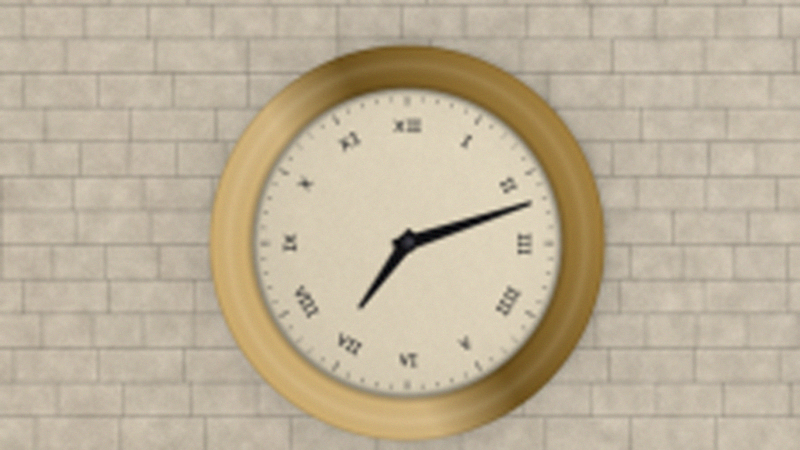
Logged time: 7,12
